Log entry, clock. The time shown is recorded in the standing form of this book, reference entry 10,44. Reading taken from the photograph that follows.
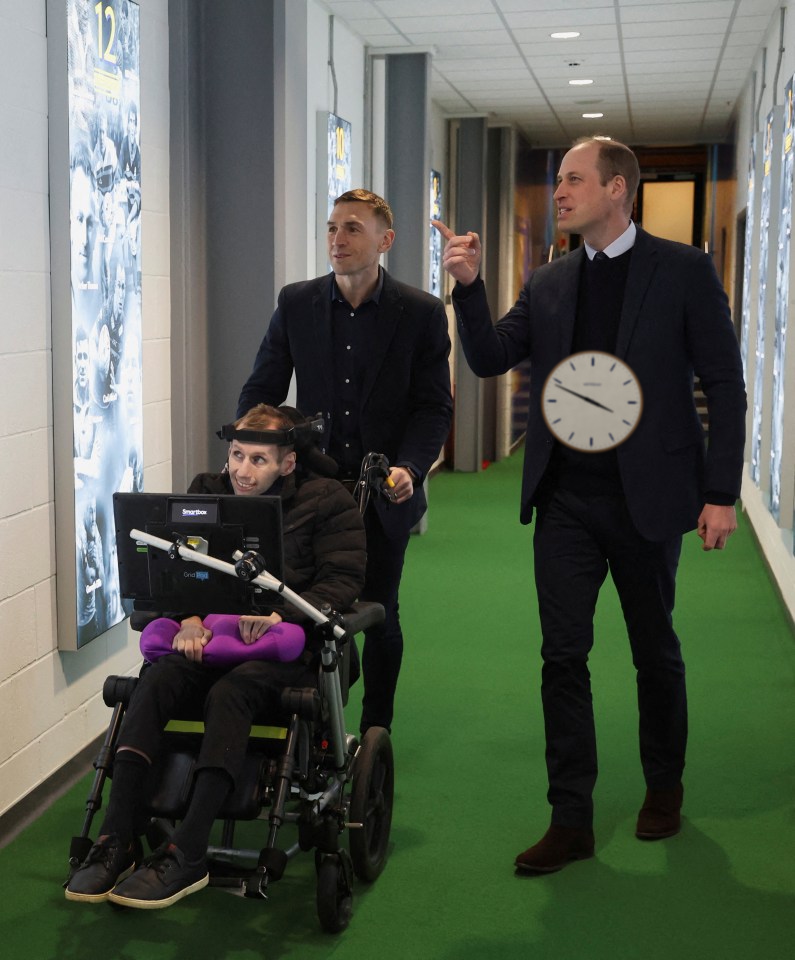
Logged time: 3,49
